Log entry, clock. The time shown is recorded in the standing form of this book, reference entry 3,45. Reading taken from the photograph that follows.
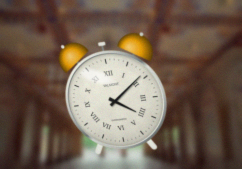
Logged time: 4,09
